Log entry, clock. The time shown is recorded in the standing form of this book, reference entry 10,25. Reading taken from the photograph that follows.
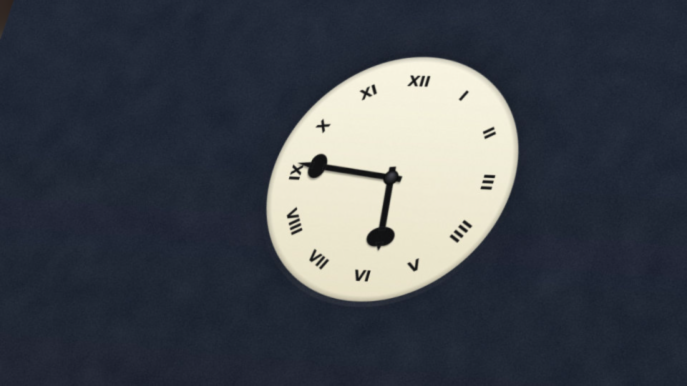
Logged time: 5,46
